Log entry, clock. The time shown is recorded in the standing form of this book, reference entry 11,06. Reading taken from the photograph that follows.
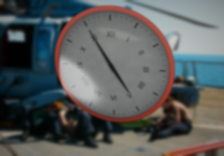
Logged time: 4,55
